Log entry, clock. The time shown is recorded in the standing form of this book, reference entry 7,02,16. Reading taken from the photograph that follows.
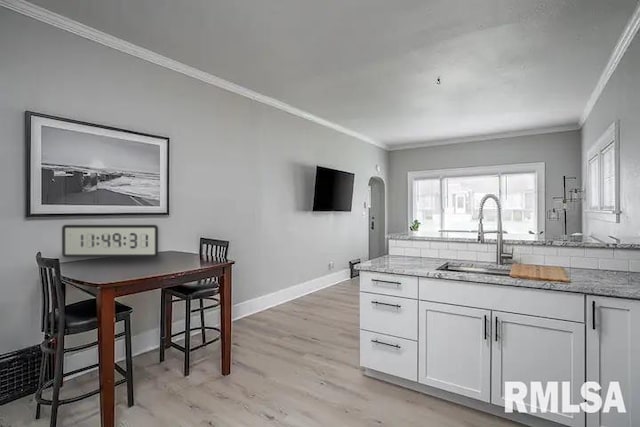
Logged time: 11,49,31
